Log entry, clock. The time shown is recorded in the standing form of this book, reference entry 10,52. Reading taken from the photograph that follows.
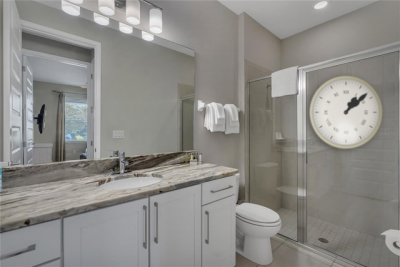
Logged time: 1,08
